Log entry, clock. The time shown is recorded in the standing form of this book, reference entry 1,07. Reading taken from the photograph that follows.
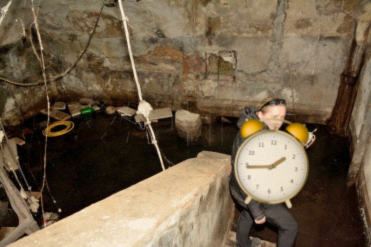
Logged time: 1,44
